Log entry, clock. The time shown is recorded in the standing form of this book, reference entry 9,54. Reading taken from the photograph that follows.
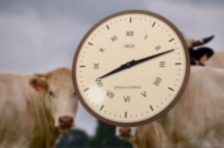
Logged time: 8,12
